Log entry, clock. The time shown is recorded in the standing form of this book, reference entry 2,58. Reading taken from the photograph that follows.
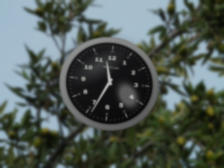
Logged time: 11,34
